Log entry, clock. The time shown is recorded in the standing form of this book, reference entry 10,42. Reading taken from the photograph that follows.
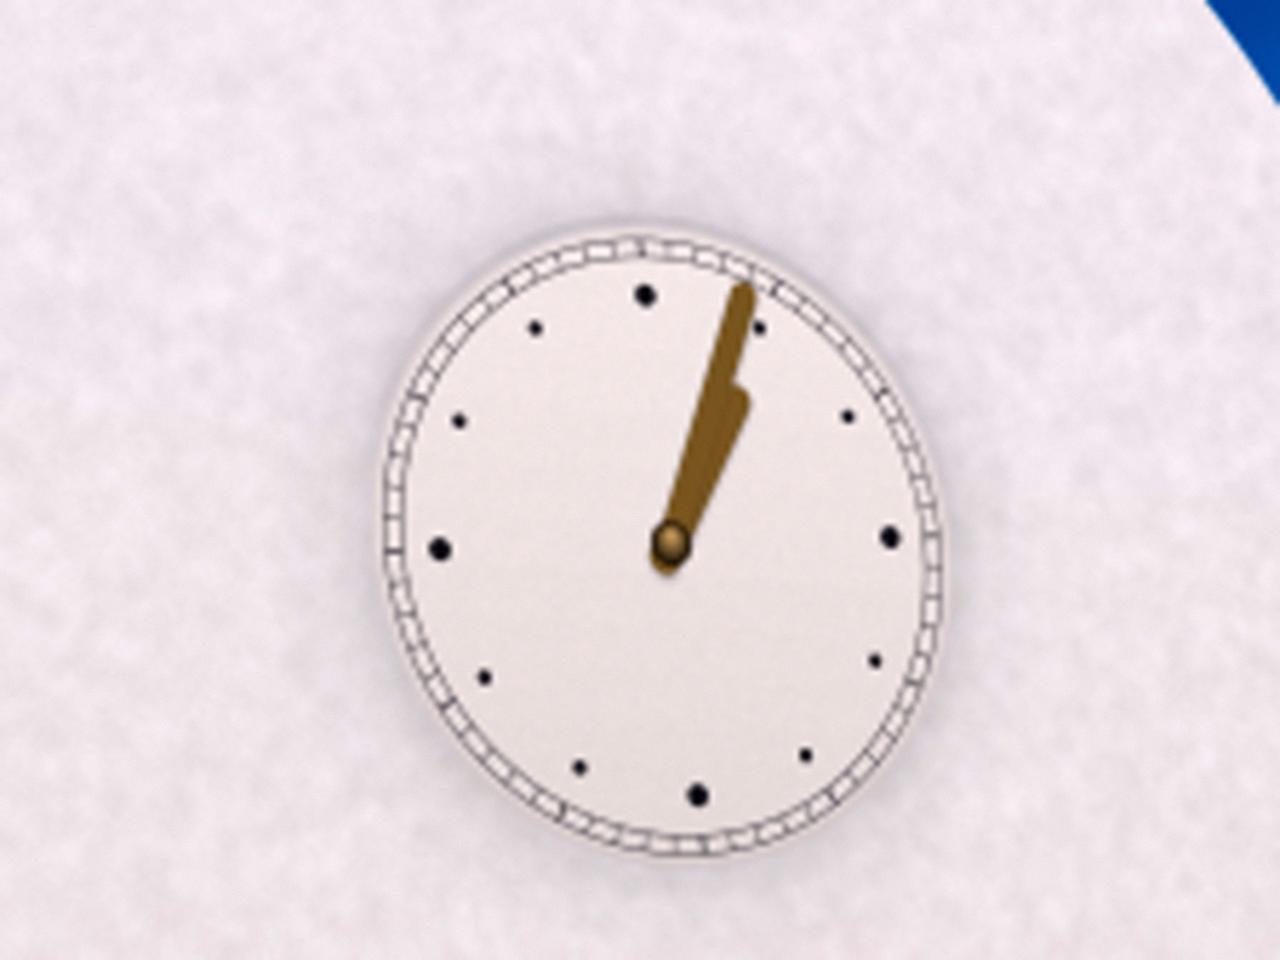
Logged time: 1,04
